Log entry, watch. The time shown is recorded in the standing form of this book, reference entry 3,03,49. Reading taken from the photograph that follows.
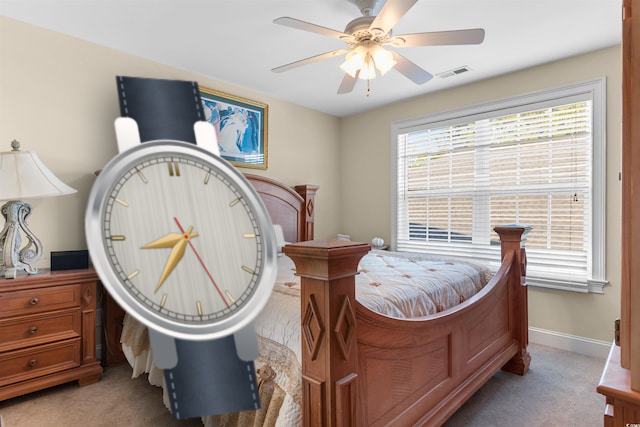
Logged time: 8,36,26
